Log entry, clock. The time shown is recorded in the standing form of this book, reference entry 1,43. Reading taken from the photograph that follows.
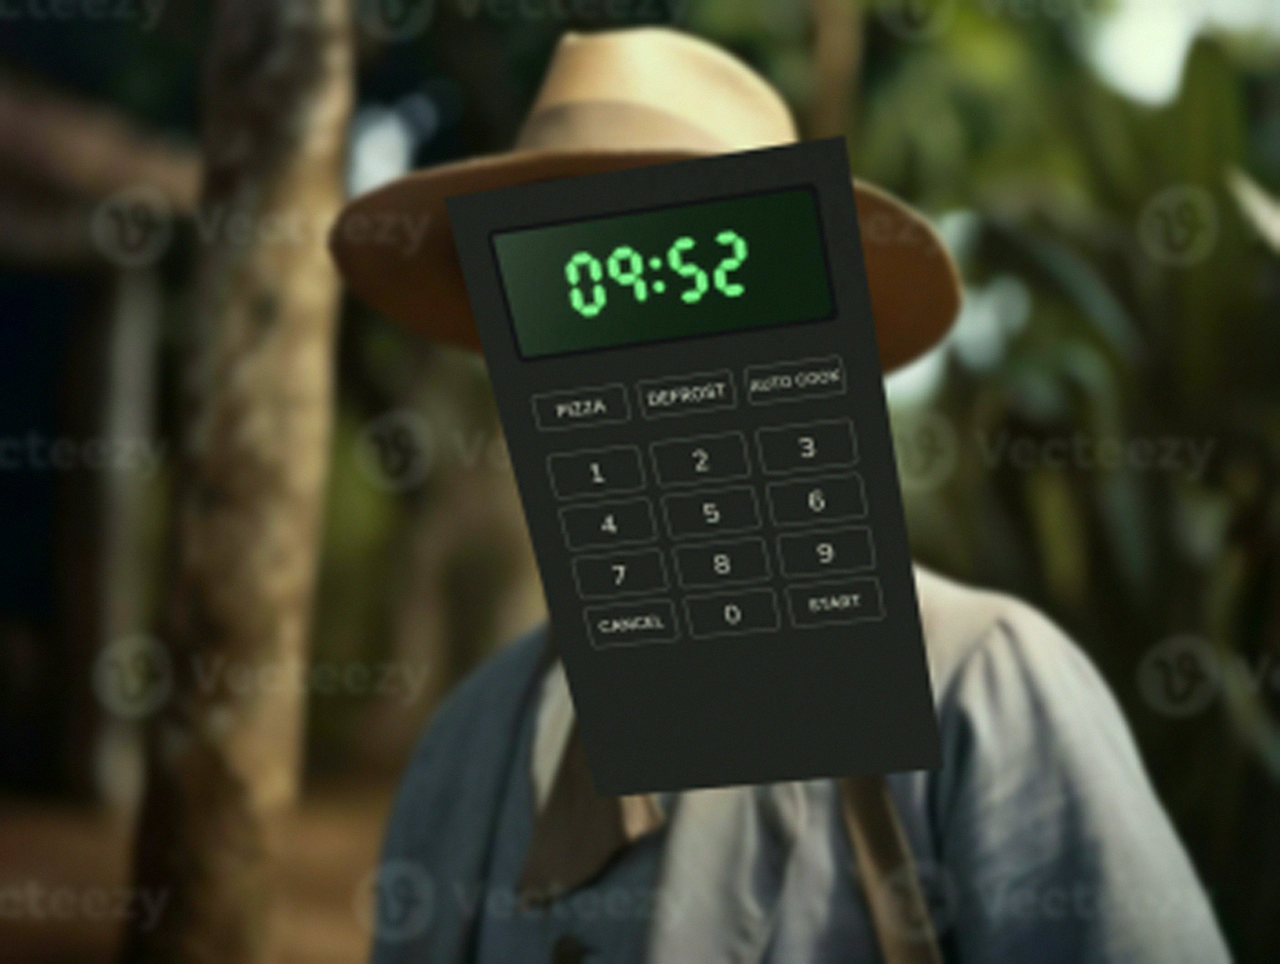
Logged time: 9,52
